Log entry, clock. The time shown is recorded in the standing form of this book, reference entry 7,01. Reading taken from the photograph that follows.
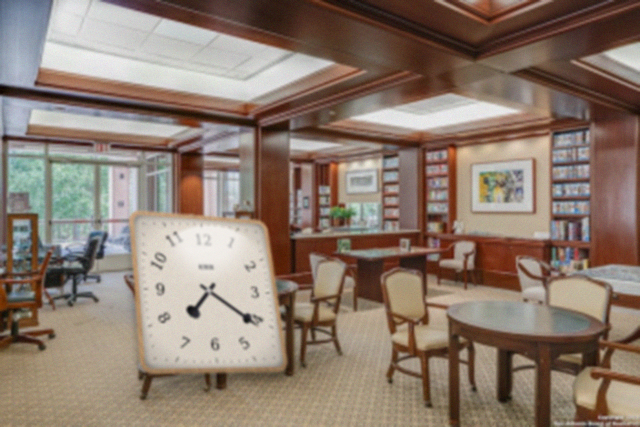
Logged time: 7,21
